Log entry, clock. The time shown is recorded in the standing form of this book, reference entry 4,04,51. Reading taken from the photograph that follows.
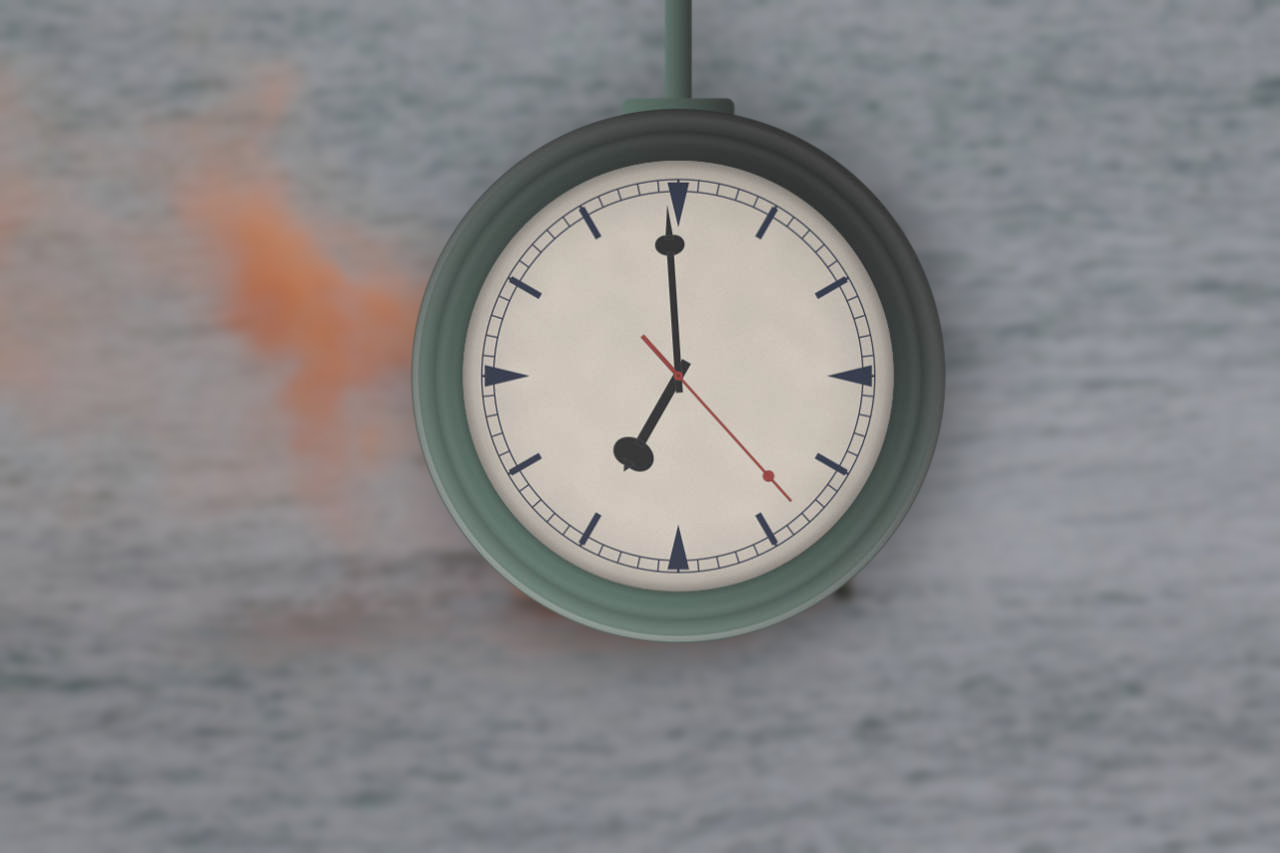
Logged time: 6,59,23
